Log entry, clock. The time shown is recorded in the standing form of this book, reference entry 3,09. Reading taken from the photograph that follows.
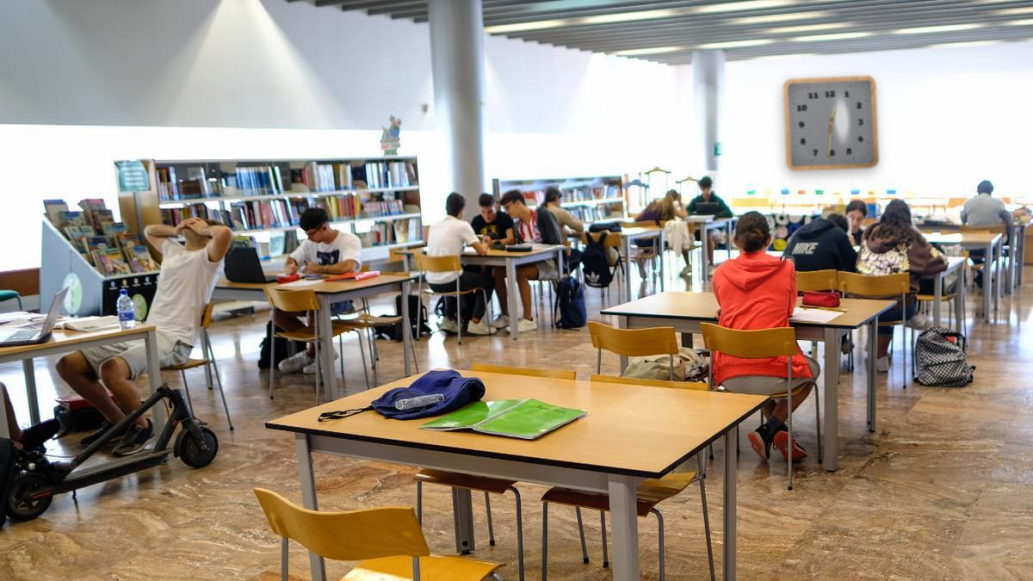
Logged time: 12,31
